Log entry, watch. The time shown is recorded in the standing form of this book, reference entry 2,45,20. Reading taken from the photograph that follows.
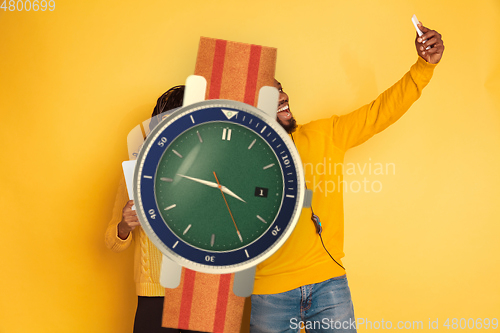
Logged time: 3,46,25
